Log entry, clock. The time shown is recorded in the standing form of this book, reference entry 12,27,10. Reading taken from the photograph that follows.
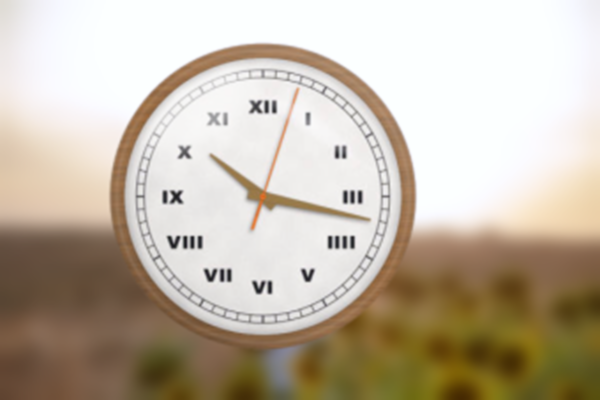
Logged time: 10,17,03
